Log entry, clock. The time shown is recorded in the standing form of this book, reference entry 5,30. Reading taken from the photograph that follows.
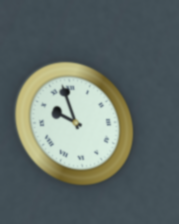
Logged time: 9,58
